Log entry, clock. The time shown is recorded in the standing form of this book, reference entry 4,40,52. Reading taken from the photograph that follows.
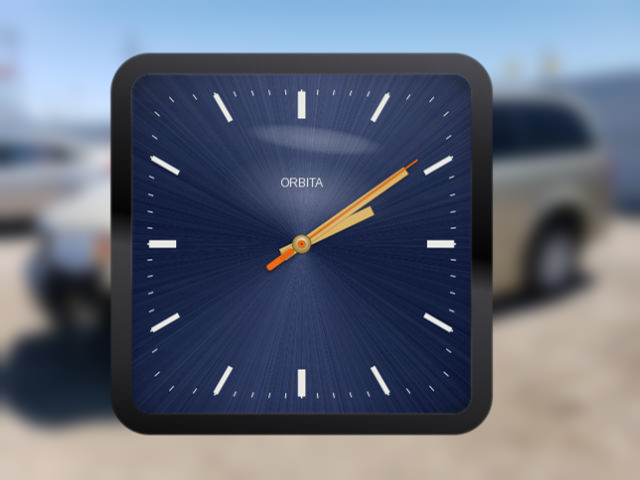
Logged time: 2,09,09
